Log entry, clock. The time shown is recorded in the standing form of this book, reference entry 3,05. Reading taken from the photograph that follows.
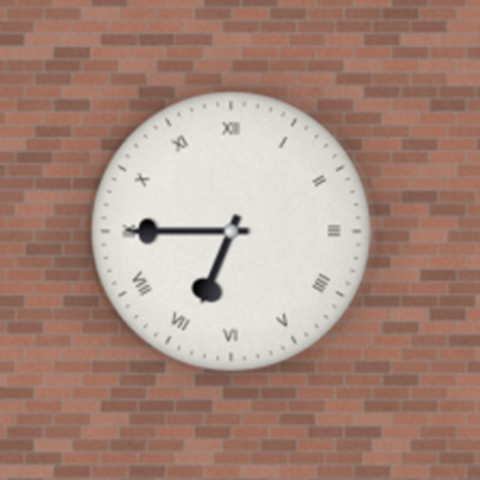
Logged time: 6,45
